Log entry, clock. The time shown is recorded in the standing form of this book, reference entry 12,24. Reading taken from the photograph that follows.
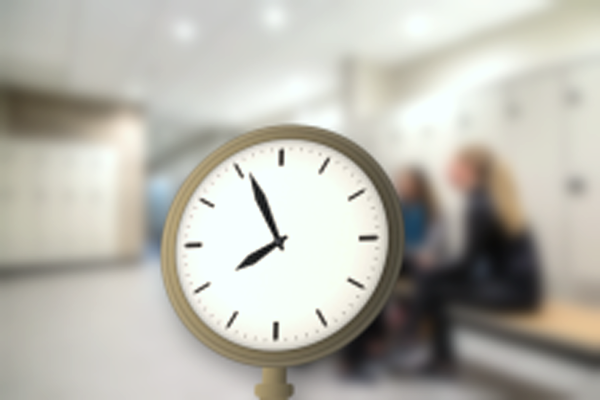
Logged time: 7,56
